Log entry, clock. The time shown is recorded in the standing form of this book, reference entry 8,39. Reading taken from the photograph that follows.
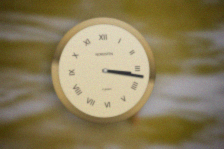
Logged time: 3,17
